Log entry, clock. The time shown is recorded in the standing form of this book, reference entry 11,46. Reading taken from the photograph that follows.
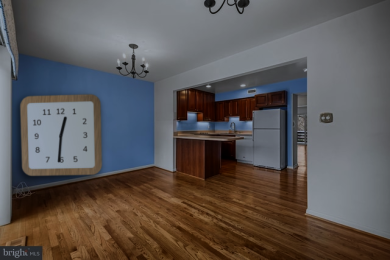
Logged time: 12,31
